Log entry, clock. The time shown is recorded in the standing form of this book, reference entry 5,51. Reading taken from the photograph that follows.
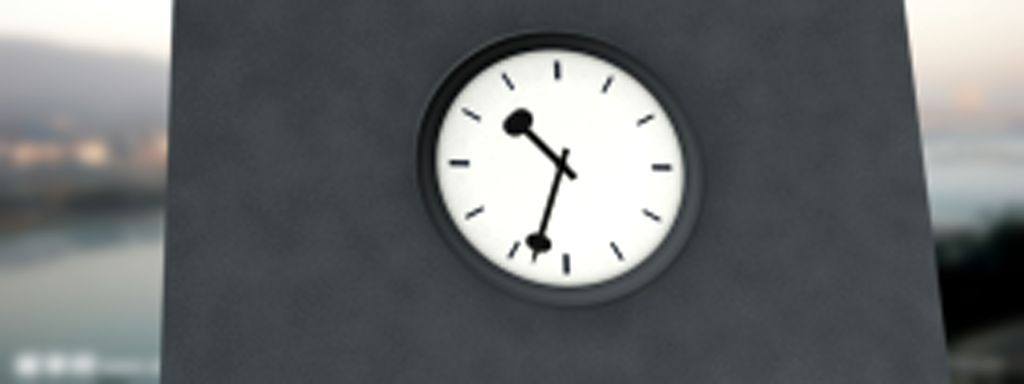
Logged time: 10,33
